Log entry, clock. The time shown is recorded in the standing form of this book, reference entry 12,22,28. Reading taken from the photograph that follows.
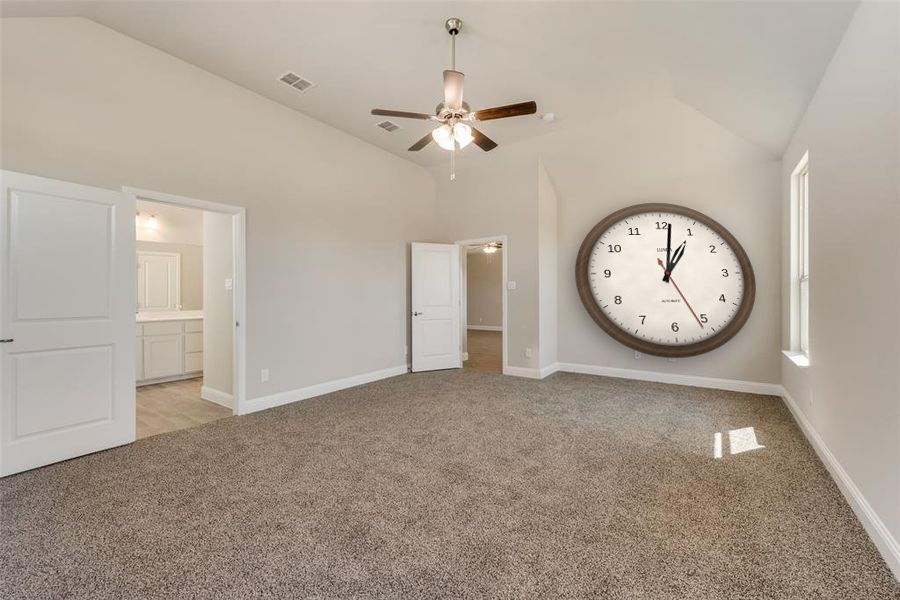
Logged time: 1,01,26
